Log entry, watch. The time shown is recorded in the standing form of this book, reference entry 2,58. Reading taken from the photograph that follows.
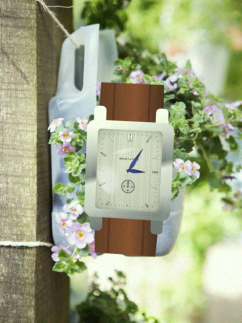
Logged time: 3,05
